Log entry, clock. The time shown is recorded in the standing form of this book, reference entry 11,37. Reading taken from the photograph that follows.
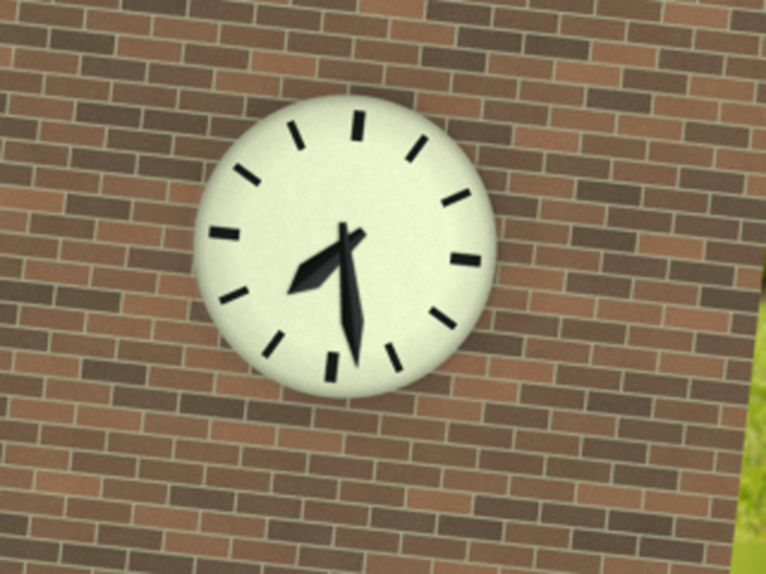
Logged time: 7,28
